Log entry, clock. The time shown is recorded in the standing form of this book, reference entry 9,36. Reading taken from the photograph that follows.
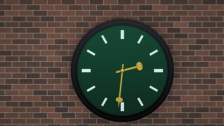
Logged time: 2,31
